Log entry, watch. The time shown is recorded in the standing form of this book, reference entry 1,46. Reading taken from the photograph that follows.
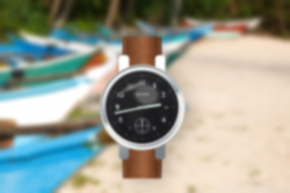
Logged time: 2,43
